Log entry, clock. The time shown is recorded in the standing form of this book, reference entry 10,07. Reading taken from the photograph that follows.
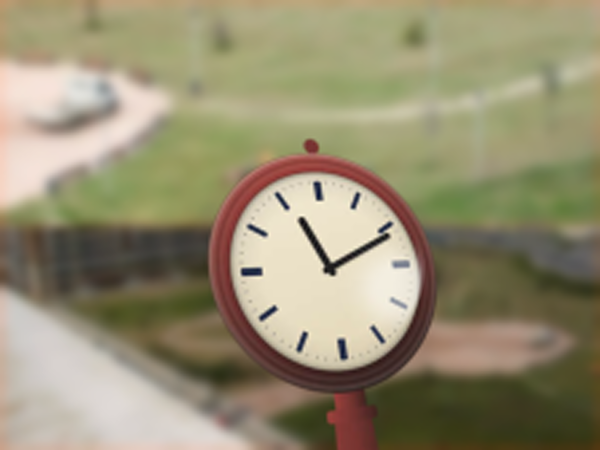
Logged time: 11,11
